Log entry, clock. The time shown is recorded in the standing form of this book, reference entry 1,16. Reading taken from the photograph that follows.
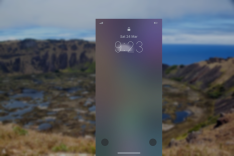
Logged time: 9,23
